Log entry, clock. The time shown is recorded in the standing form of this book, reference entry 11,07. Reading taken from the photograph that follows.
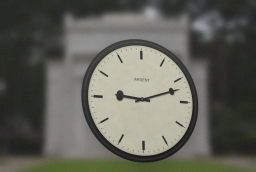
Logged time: 9,12
